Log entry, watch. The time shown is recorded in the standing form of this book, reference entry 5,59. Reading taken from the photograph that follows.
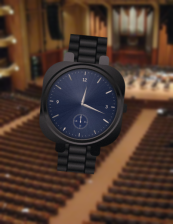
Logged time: 12,18
